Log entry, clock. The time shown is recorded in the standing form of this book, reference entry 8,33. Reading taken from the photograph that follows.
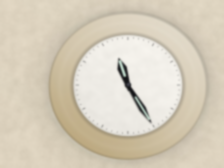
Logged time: 11,25
